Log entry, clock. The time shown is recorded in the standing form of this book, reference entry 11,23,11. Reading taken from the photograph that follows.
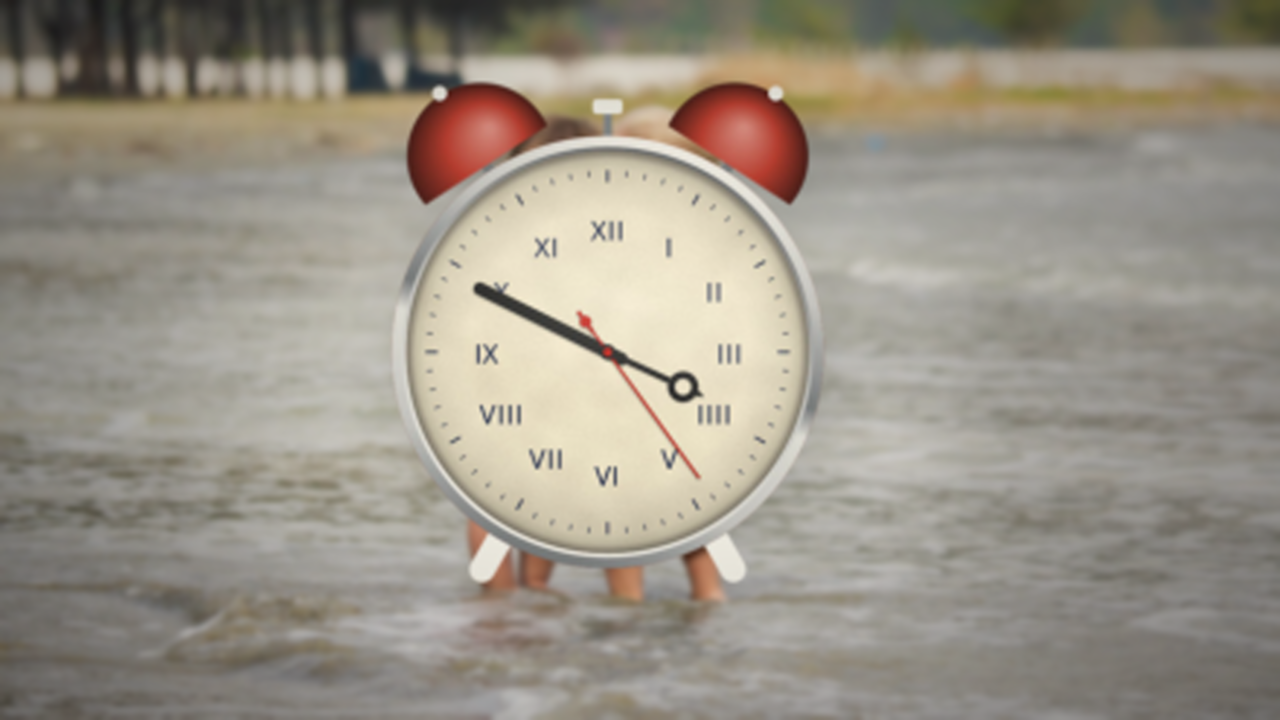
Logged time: 3,49,24
